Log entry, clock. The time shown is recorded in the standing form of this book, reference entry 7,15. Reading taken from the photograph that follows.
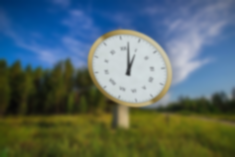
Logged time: 1,02
